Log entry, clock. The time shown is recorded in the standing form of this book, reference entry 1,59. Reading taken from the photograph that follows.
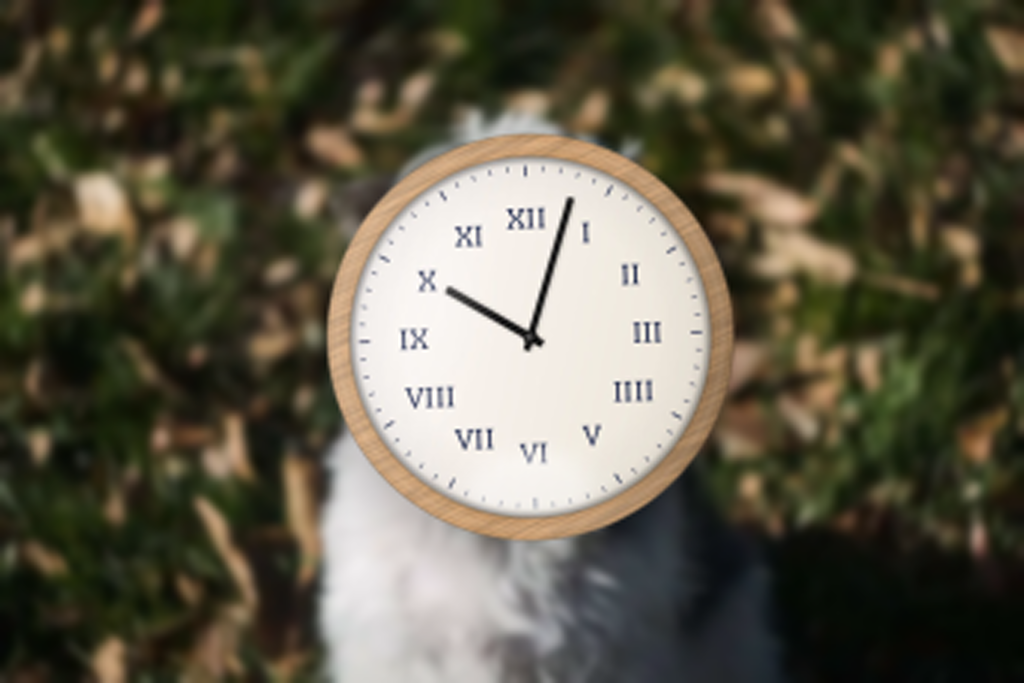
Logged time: 10,03
